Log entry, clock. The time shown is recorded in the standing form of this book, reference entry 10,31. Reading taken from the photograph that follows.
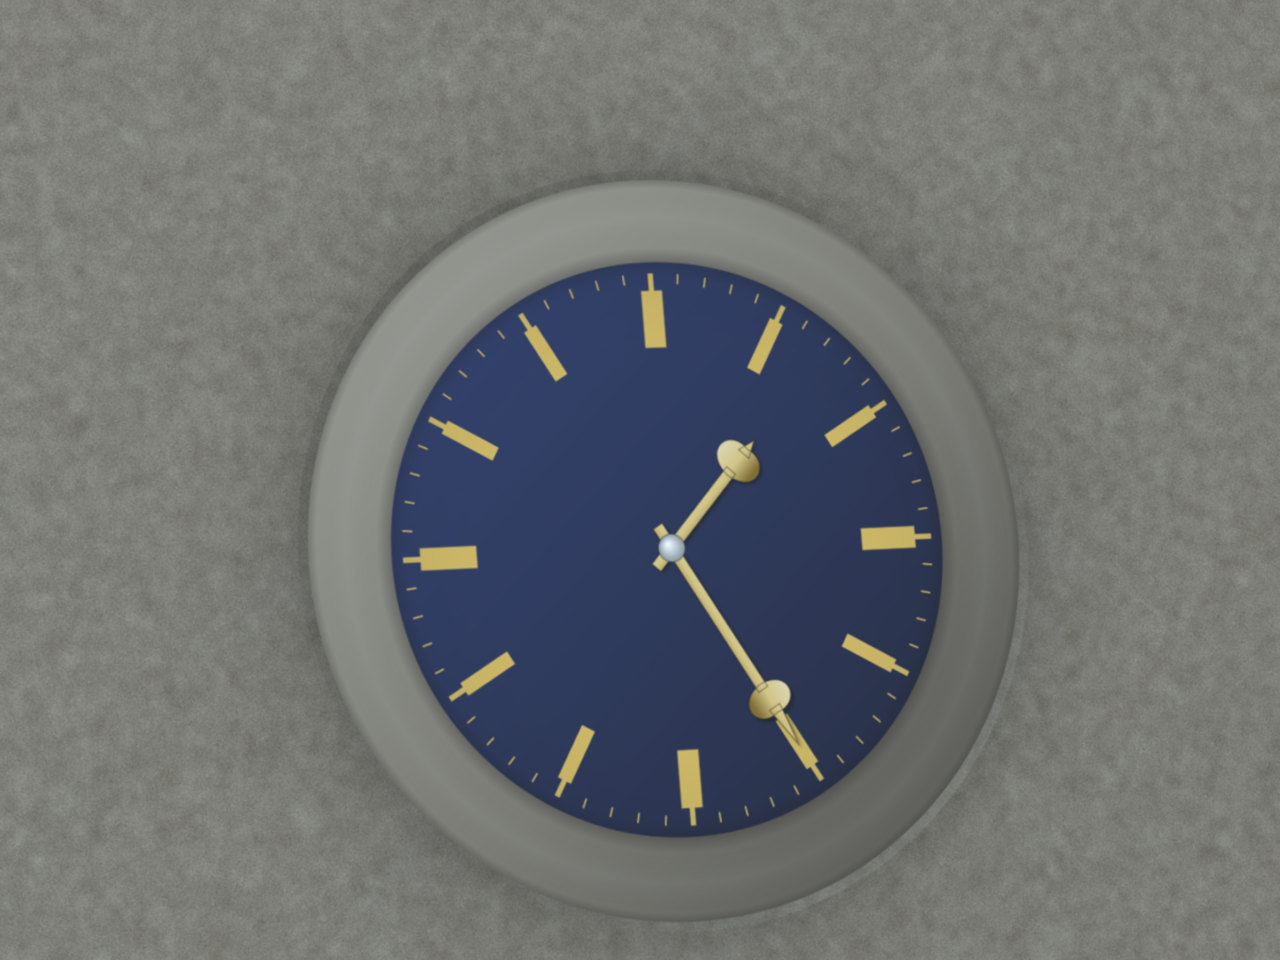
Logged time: 1,25
